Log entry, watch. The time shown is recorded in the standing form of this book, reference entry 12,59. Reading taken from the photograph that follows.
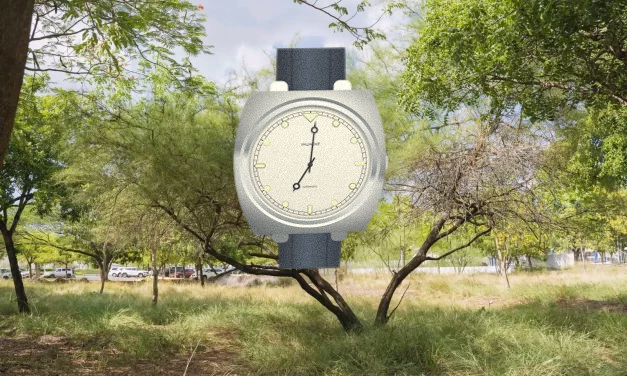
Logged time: 7,01
